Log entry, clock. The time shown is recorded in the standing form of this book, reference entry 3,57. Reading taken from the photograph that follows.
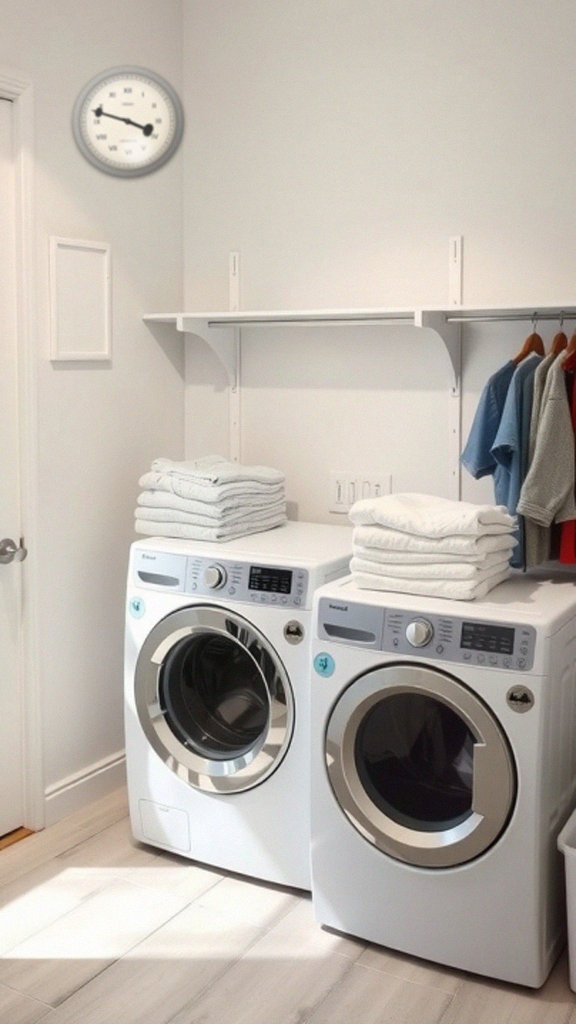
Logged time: 3,48
